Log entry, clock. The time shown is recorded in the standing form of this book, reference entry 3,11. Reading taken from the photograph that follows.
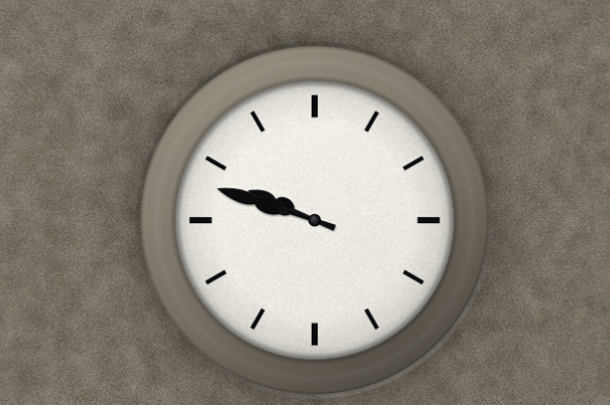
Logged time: 9,48
